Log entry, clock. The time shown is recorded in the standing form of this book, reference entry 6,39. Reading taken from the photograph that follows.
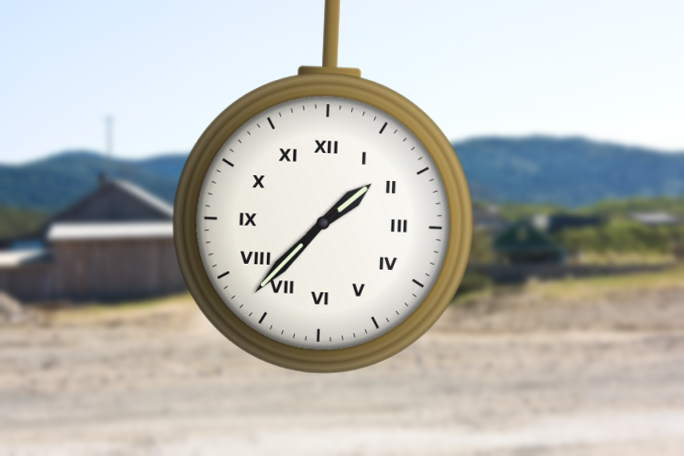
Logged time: 1,37
